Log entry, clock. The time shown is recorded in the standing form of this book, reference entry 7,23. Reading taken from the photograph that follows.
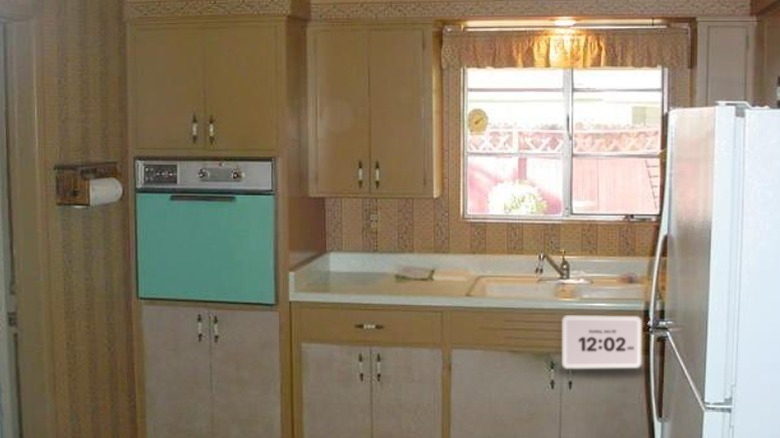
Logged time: 12,02
